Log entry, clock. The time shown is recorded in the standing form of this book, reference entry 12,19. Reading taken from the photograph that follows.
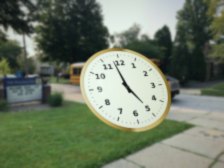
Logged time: 4,58
